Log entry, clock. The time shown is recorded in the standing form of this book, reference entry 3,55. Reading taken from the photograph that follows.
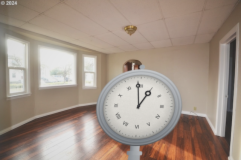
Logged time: 12,59
